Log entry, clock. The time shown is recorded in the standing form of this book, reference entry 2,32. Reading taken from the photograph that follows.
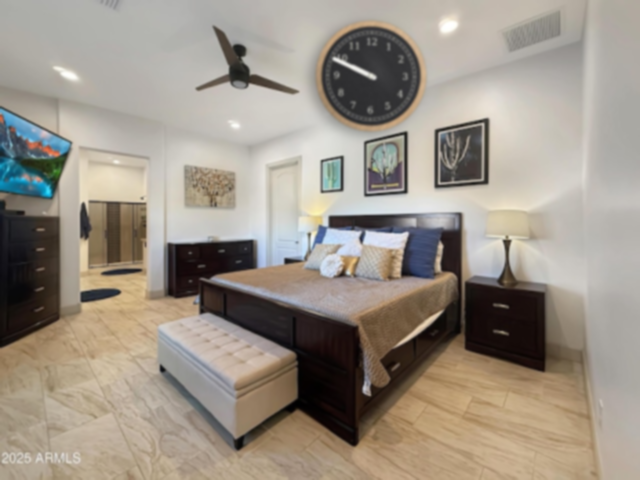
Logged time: 9,49
